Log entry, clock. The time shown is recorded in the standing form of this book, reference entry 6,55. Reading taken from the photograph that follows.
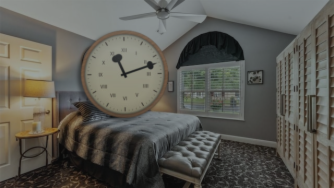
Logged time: 11,12
